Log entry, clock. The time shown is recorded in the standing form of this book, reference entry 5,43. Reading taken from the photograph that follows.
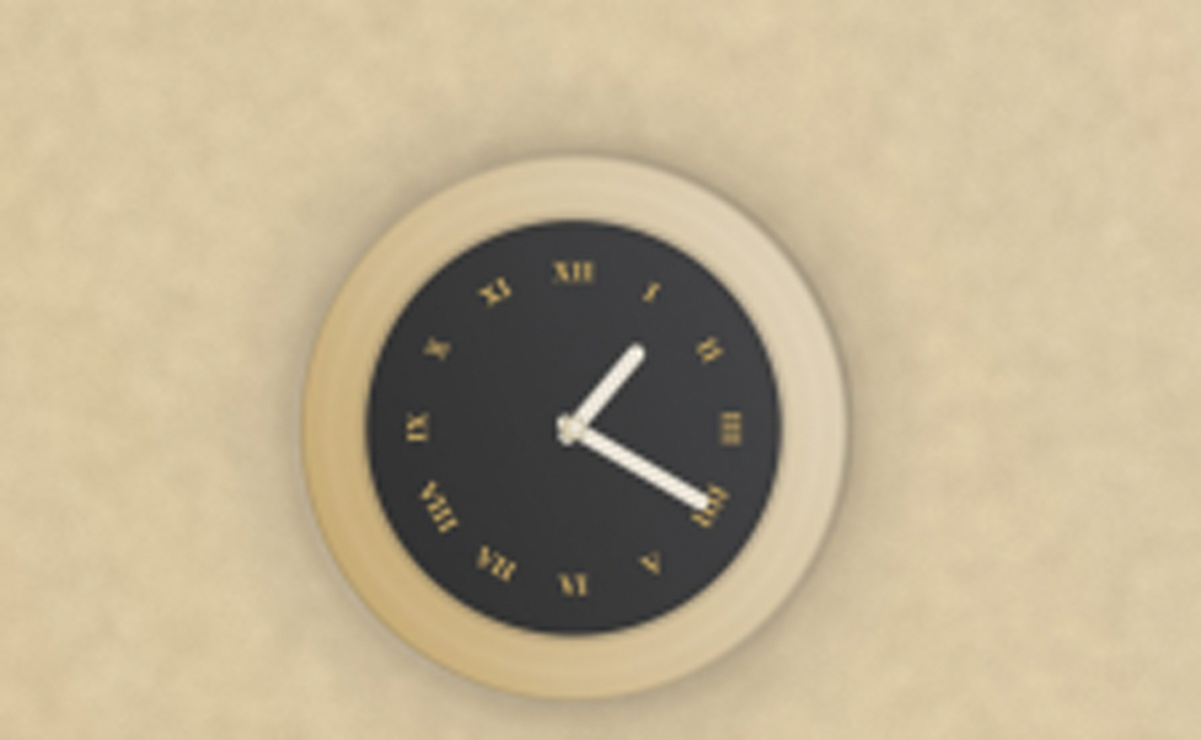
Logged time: 1,20
